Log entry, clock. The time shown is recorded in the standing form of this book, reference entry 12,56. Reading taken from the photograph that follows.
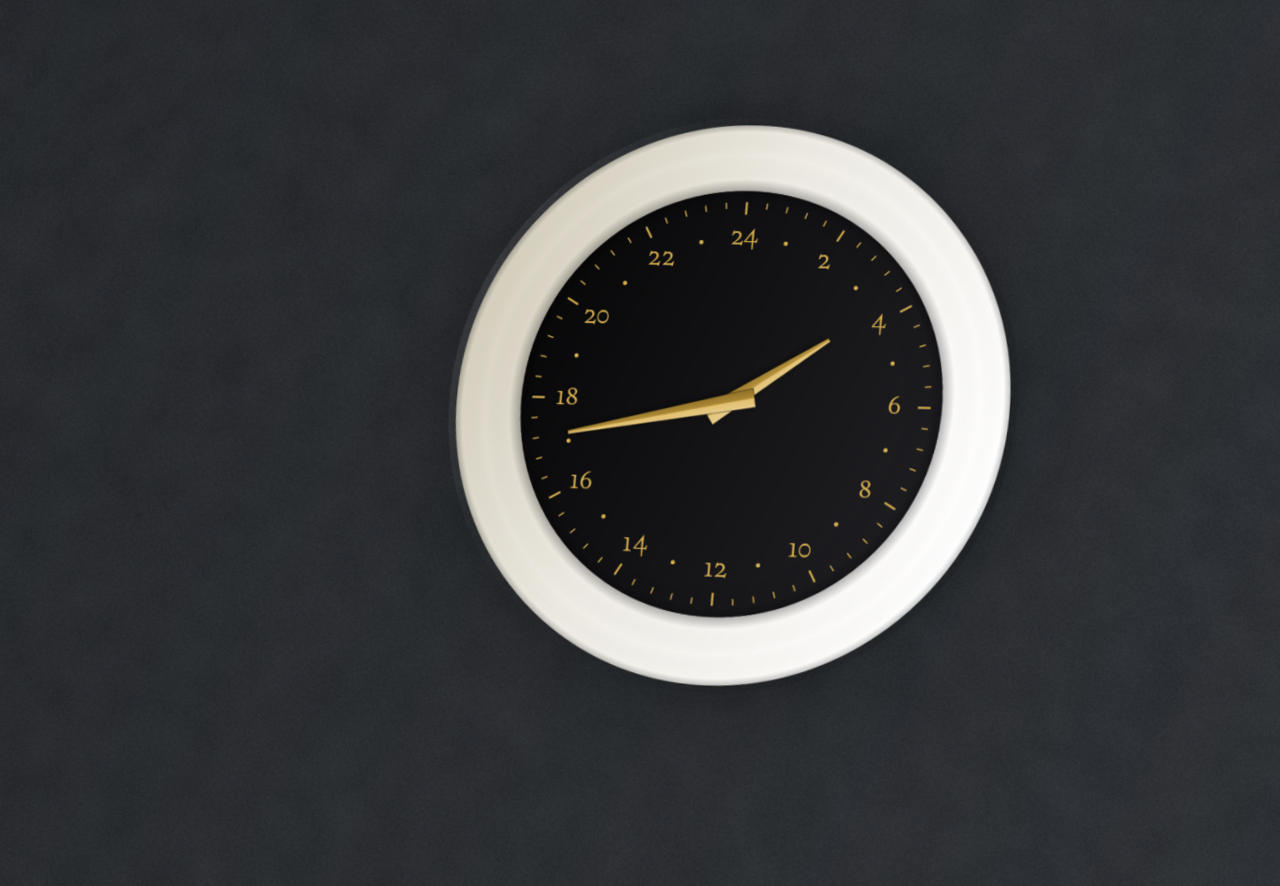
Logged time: 3,43
